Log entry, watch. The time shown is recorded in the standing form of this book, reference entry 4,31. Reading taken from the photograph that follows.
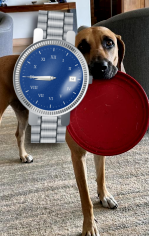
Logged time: 8,45
